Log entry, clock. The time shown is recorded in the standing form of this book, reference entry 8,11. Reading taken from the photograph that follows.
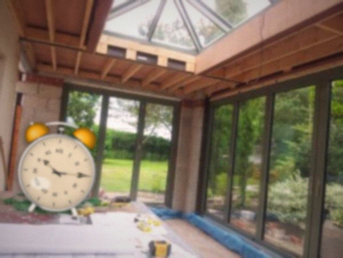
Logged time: 10,15
